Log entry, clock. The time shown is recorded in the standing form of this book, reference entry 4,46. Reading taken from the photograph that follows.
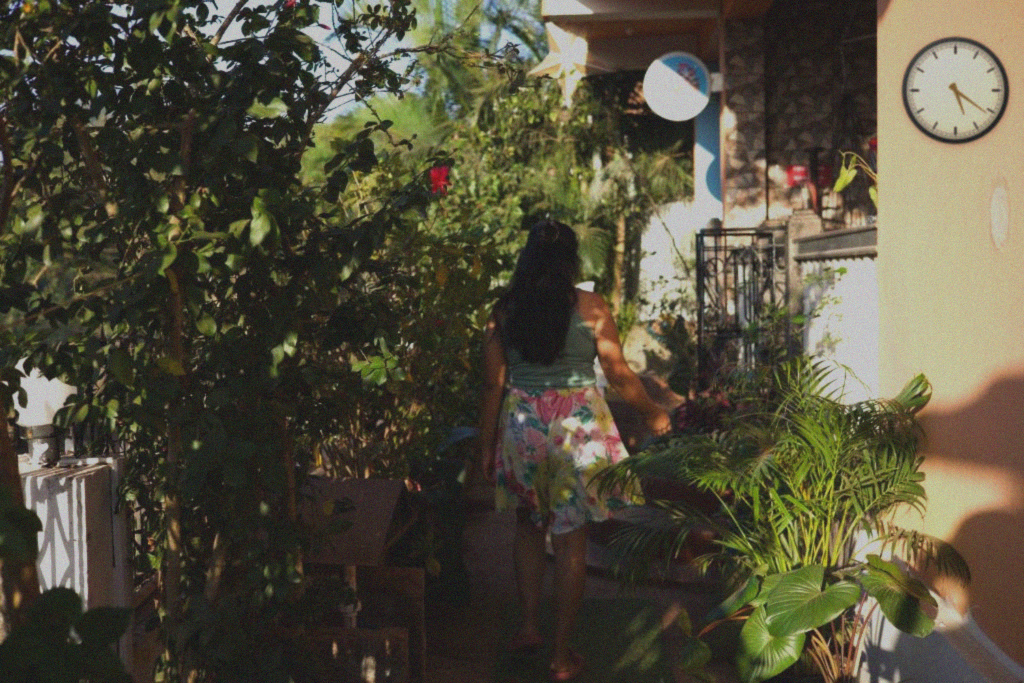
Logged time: 5,21
